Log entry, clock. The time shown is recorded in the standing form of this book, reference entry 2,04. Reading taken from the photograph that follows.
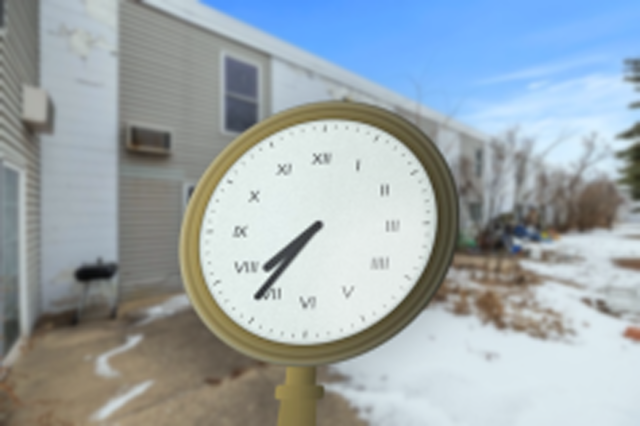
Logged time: 7,36
